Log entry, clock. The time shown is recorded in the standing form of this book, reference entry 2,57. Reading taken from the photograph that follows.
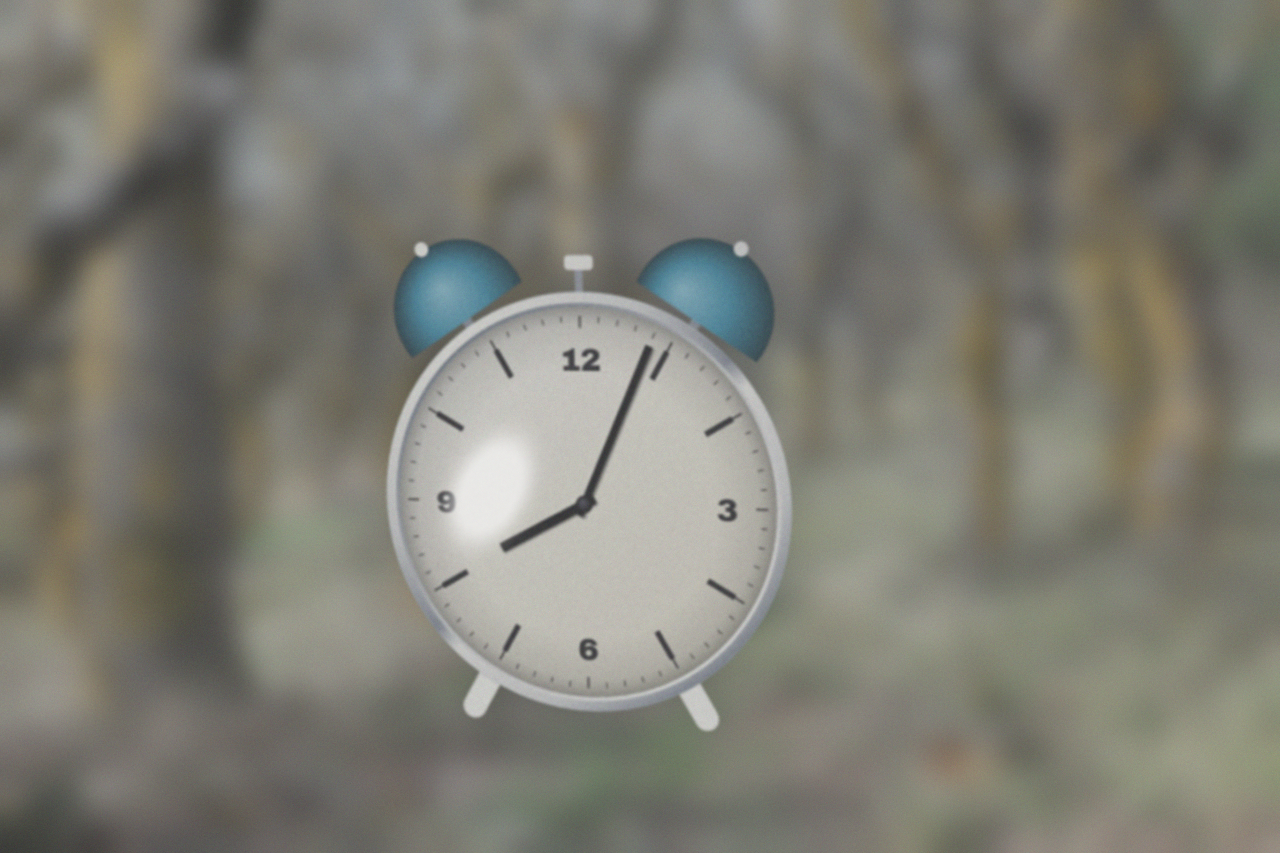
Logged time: 8,04
